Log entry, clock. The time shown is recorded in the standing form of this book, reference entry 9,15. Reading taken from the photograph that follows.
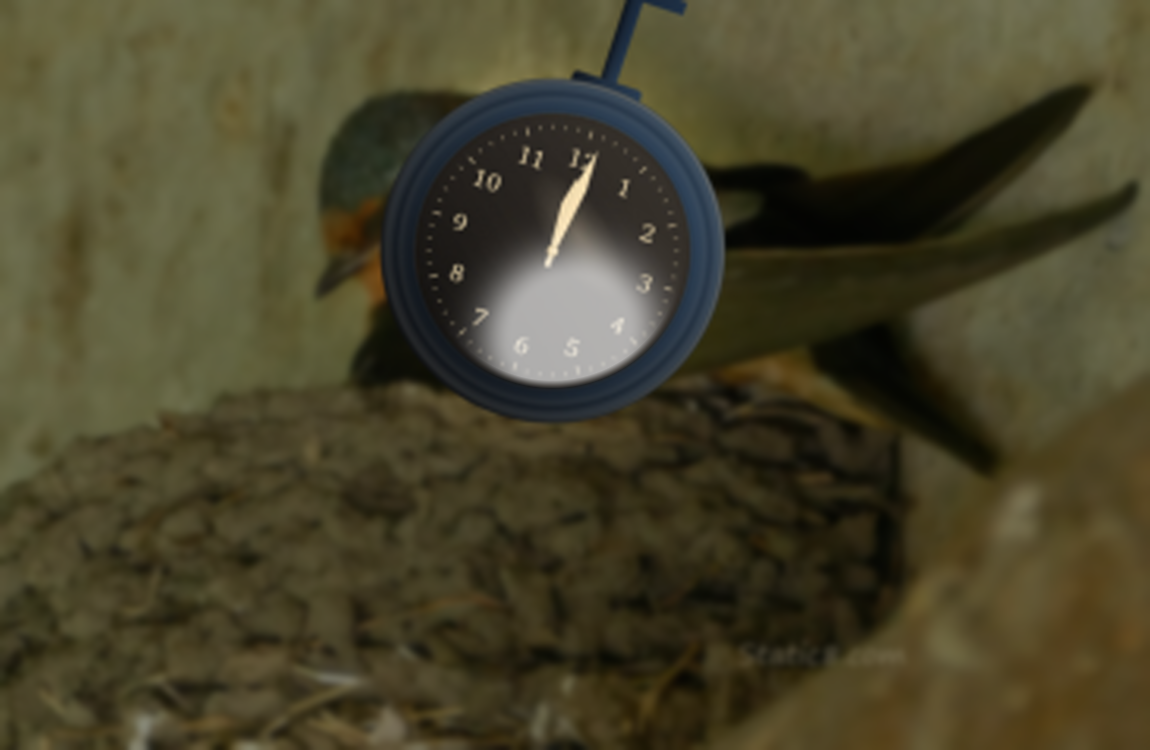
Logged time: 12,01
